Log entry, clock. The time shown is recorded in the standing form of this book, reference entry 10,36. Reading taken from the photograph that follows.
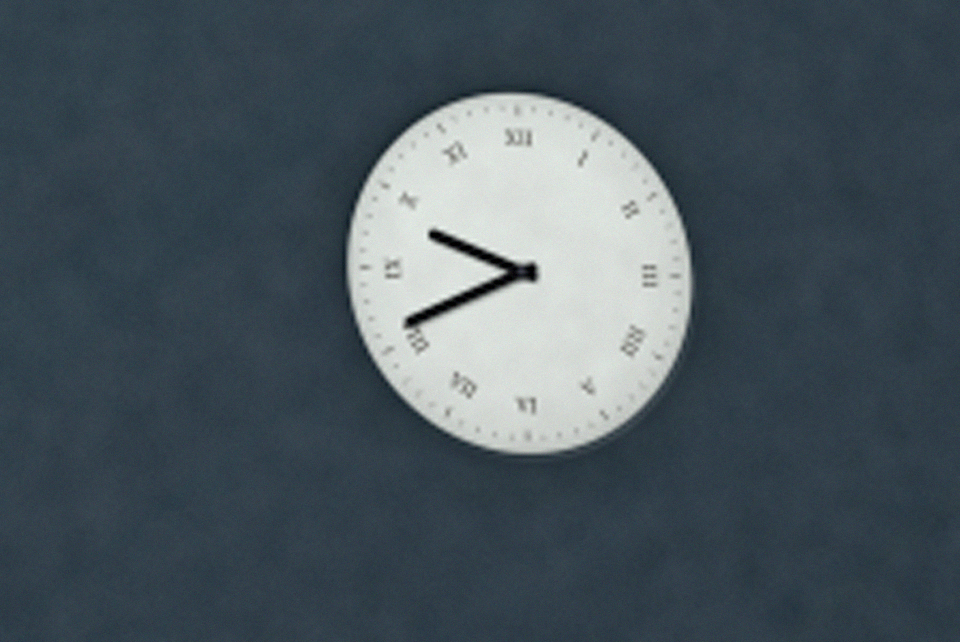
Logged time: 9,41
